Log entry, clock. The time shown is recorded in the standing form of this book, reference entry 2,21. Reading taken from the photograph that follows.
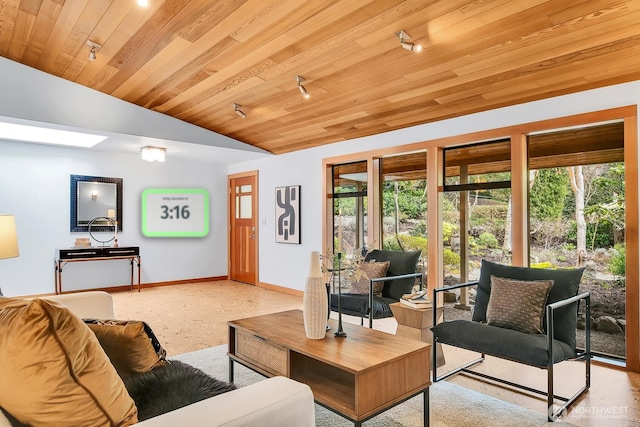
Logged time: 3,16
